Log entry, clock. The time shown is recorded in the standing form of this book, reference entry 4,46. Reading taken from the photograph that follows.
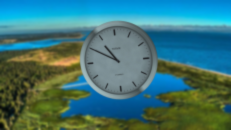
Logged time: 10,50
